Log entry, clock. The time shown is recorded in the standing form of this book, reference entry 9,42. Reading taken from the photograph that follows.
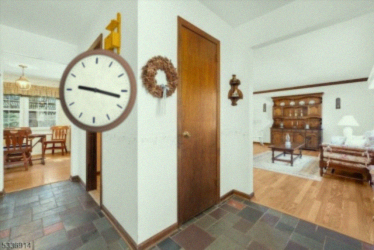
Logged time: 9,17
